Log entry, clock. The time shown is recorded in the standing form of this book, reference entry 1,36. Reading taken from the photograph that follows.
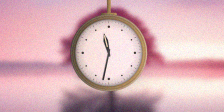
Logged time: 11,32
